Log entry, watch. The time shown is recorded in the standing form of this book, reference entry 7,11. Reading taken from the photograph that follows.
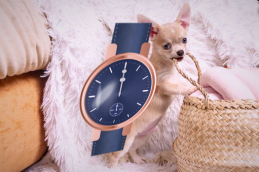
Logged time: 12,00
